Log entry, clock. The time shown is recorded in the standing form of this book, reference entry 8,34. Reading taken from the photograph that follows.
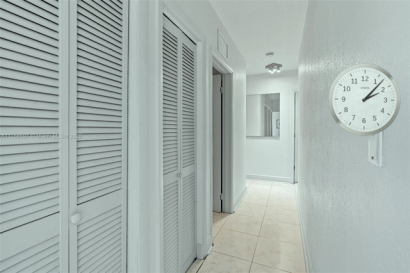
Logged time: 2,07
